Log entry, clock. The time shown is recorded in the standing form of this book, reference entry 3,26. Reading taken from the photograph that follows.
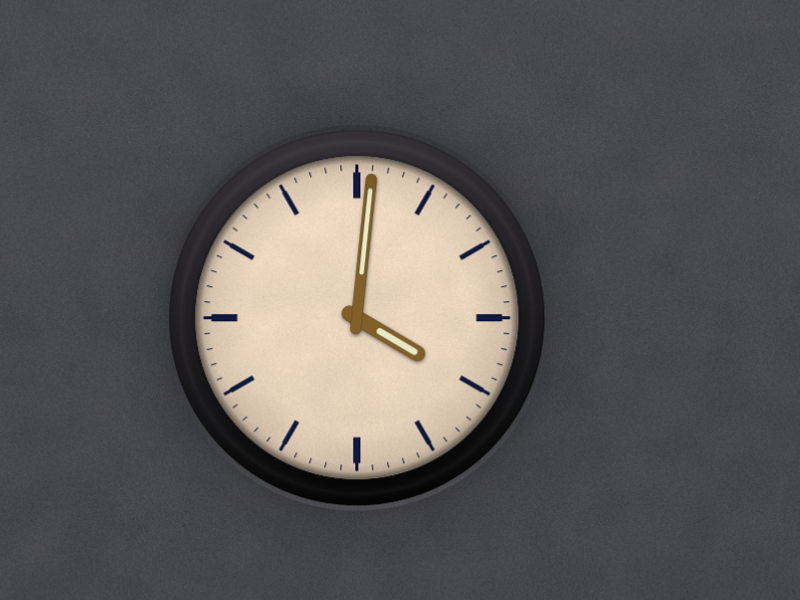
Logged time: 4,01
